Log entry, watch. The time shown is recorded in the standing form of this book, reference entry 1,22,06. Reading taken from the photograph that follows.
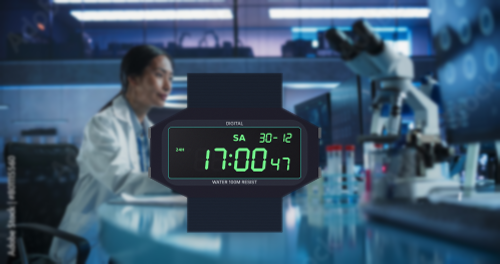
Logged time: 17,00,47
